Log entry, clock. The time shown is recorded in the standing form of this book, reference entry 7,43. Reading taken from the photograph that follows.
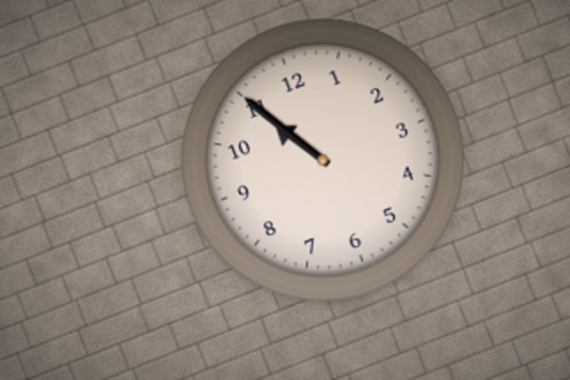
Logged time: 10,55
